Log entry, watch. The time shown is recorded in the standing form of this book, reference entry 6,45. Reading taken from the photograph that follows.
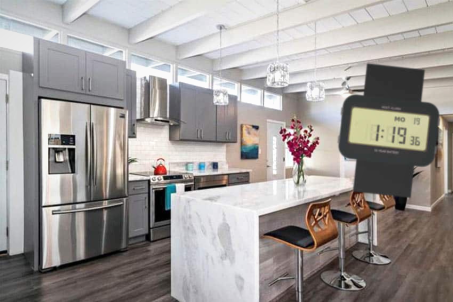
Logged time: 1,19
